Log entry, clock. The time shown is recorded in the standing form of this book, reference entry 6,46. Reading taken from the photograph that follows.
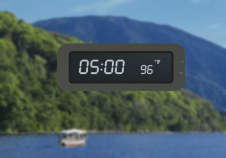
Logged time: 5,00
